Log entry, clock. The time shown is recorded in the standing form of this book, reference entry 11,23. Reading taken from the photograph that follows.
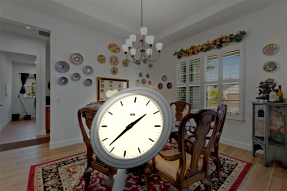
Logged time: 1,37
